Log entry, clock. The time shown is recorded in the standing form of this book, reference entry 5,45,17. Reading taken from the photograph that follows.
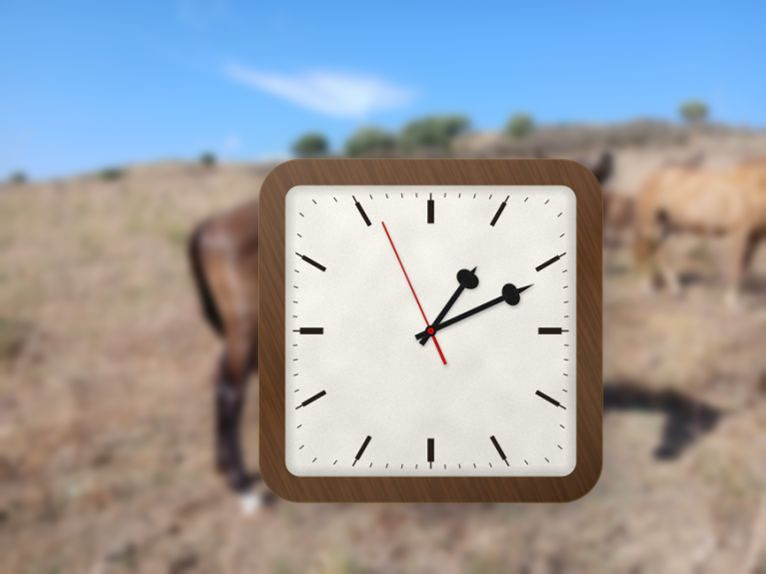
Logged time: 1,10,56
